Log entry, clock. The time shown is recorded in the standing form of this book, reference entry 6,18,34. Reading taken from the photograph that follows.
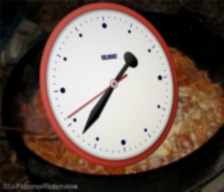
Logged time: 1,37,41
